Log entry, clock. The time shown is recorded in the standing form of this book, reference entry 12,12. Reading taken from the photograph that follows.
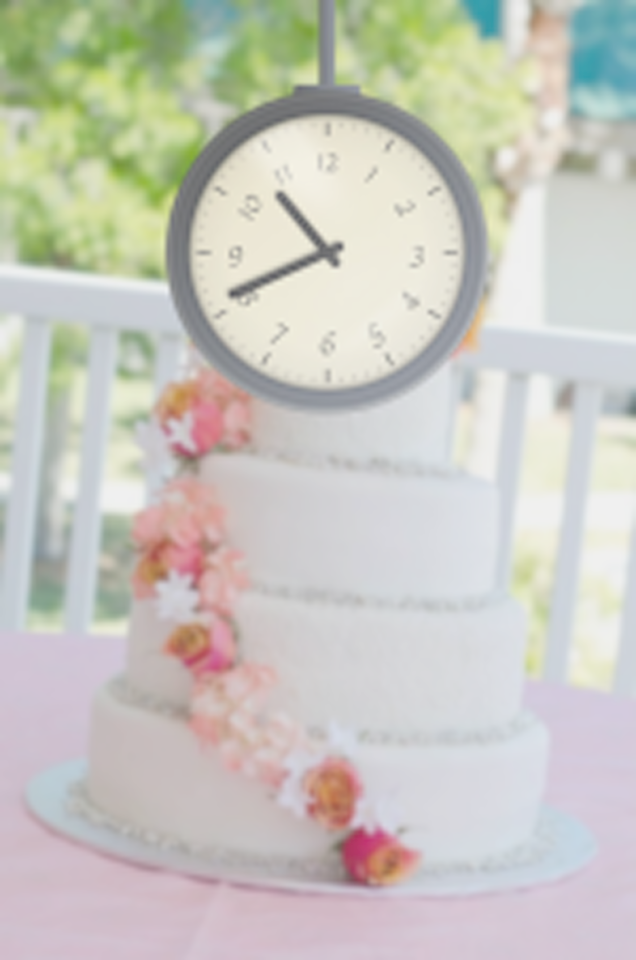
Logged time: 10,41
